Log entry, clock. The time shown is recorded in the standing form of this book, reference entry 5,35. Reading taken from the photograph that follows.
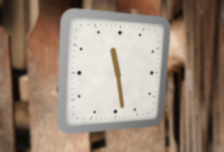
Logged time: 11,28
